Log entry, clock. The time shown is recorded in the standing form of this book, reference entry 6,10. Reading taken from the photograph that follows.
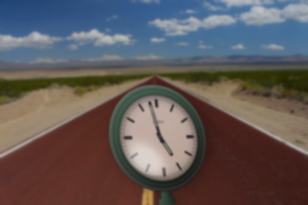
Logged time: 4,58
